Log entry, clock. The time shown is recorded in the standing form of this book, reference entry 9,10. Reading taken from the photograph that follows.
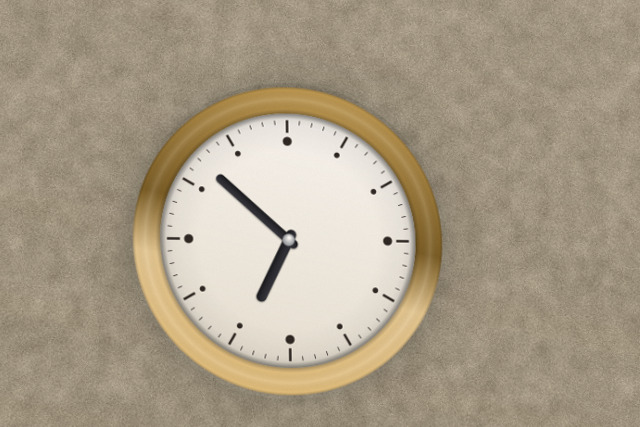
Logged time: 6,52
